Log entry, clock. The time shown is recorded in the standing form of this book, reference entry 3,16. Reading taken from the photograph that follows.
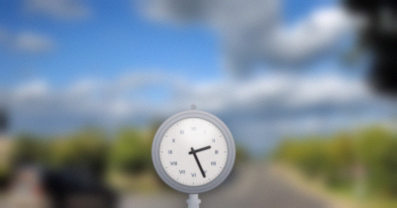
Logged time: 2,26
